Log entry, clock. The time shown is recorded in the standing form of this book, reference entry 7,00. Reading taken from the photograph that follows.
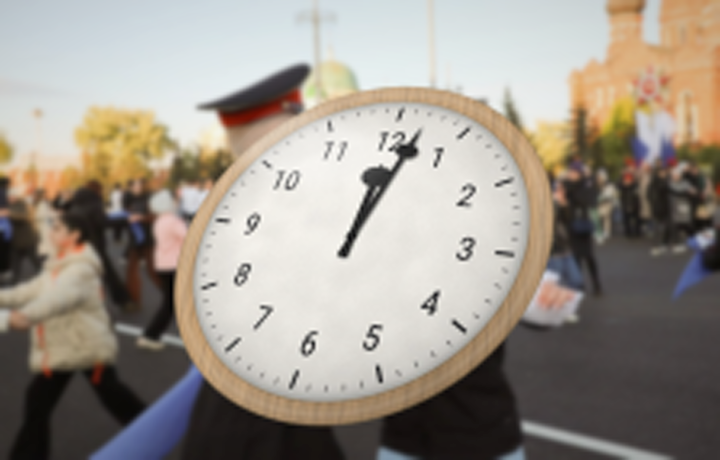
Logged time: 12,02
